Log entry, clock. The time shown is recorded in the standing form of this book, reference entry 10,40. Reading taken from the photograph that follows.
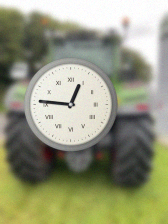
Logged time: 12,46
